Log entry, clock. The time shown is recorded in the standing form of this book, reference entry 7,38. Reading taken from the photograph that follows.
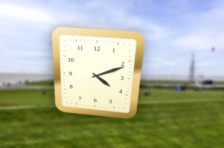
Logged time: 4,11
